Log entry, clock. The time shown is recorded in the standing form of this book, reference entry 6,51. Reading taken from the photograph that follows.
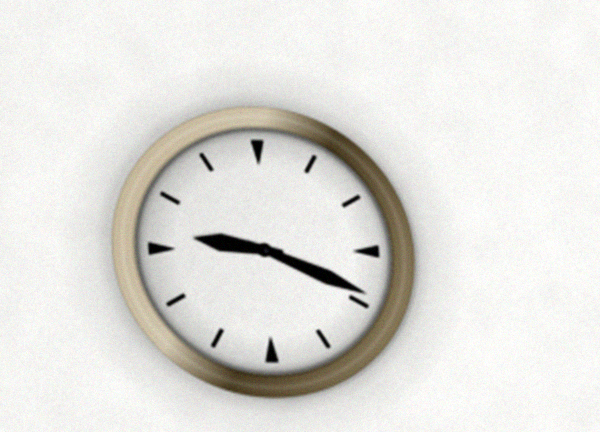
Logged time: 9,19
